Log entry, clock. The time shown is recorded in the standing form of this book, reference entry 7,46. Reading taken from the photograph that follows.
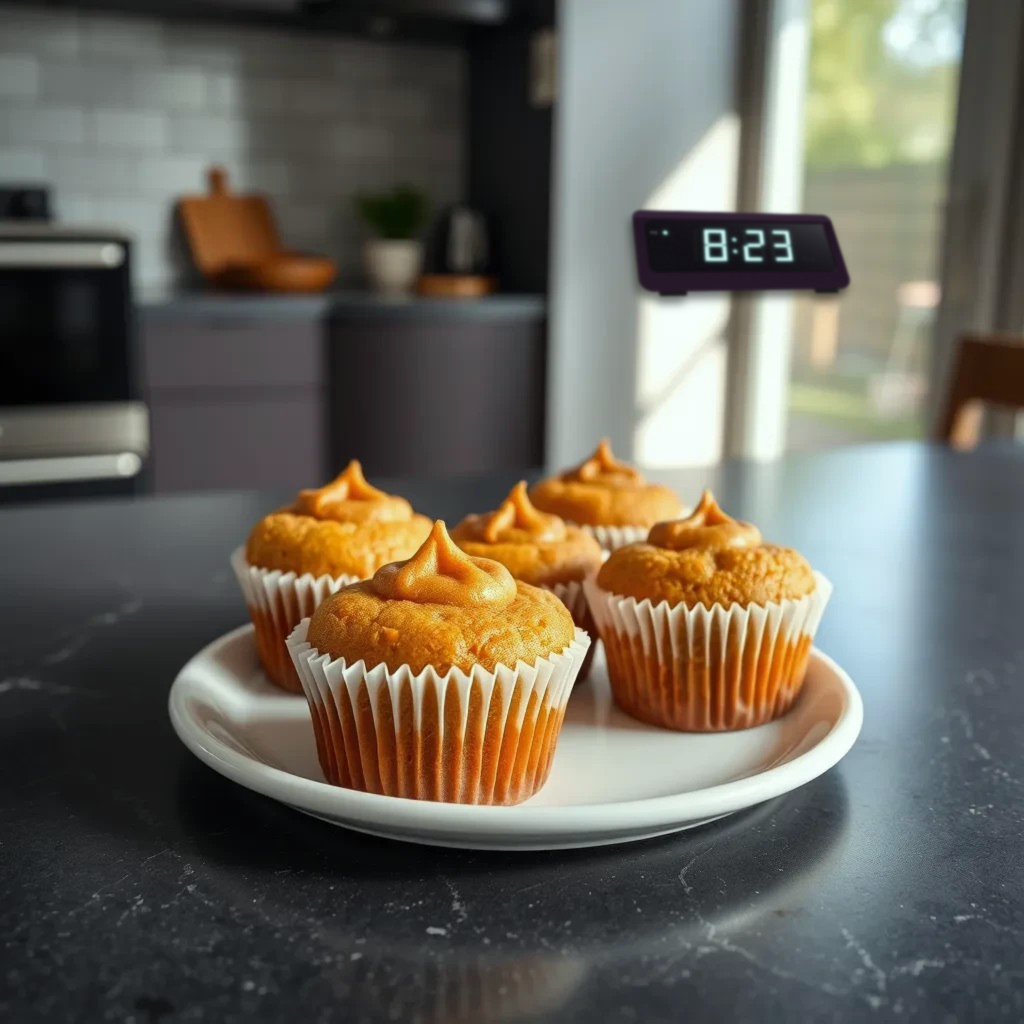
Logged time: 8,23
